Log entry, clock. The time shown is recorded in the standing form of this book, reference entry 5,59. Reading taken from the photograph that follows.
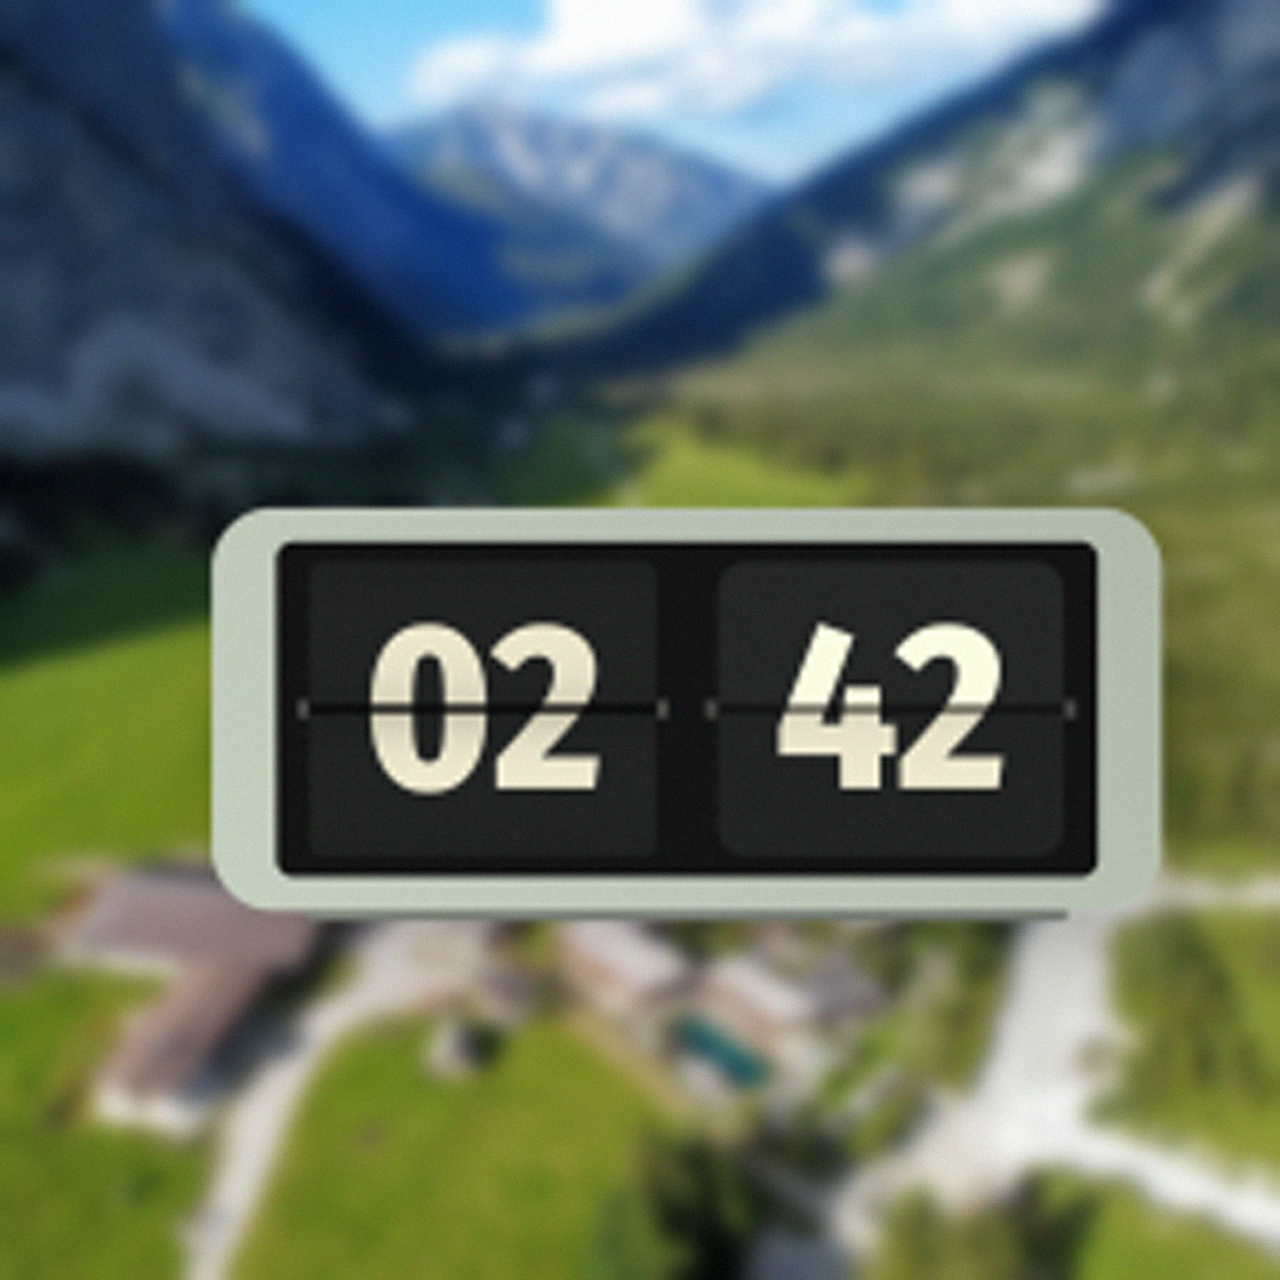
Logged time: 2,42
